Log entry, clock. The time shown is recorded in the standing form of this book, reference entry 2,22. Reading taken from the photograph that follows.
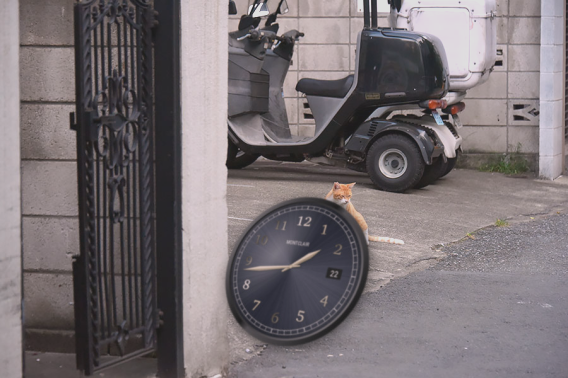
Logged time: 1,43
